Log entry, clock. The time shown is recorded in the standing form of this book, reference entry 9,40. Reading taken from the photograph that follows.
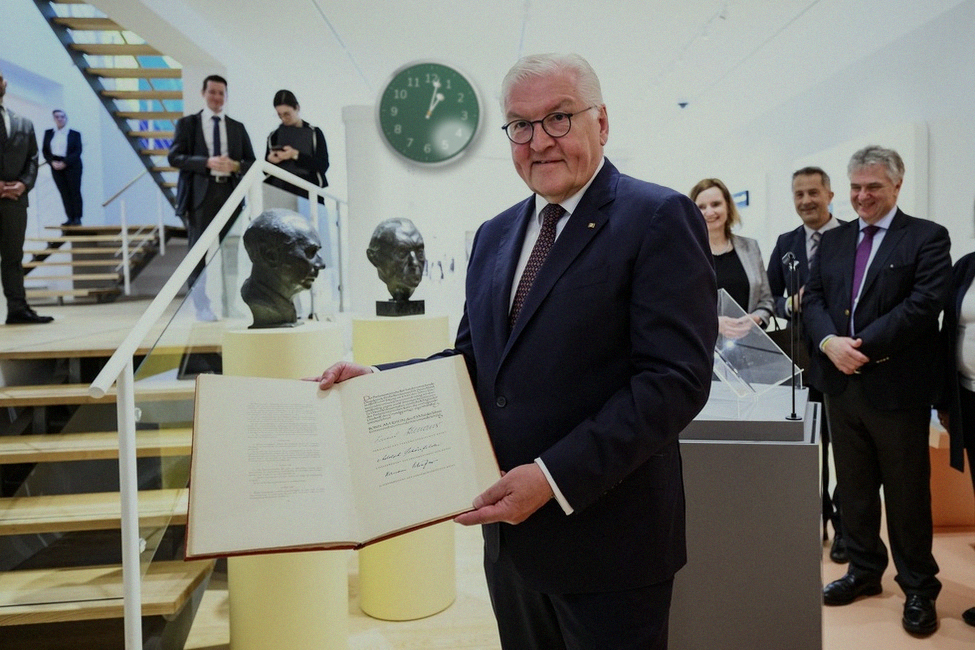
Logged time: 1,02
